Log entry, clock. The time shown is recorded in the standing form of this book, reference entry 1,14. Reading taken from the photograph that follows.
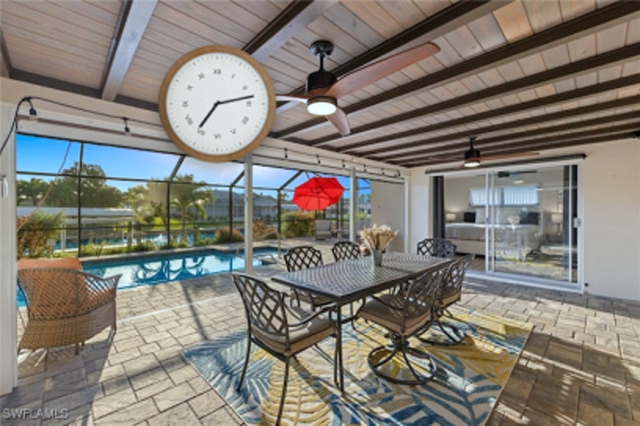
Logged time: 7,13
